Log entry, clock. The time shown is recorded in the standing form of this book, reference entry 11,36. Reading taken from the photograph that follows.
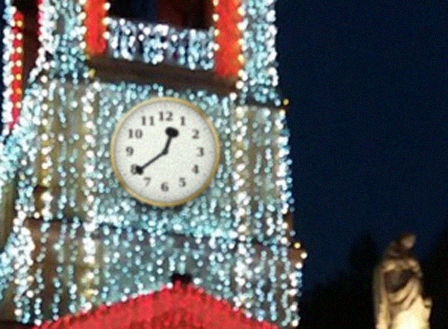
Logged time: 12,39
